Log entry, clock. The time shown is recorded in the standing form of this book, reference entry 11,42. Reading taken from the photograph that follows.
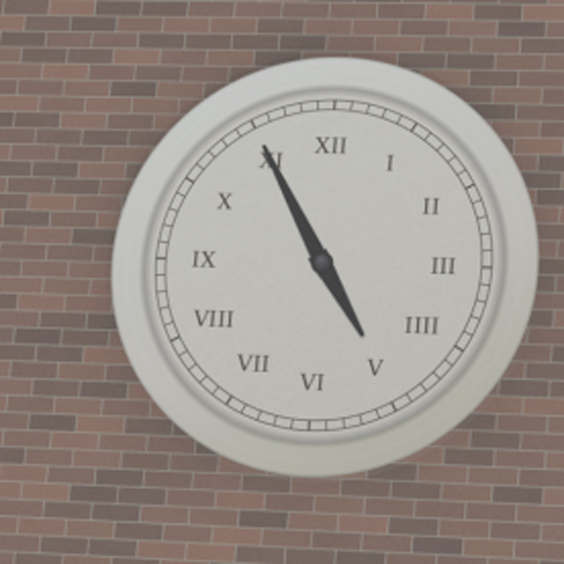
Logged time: 4,55
